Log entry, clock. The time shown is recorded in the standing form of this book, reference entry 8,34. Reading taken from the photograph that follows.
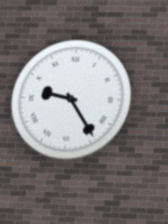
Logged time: 9,24
